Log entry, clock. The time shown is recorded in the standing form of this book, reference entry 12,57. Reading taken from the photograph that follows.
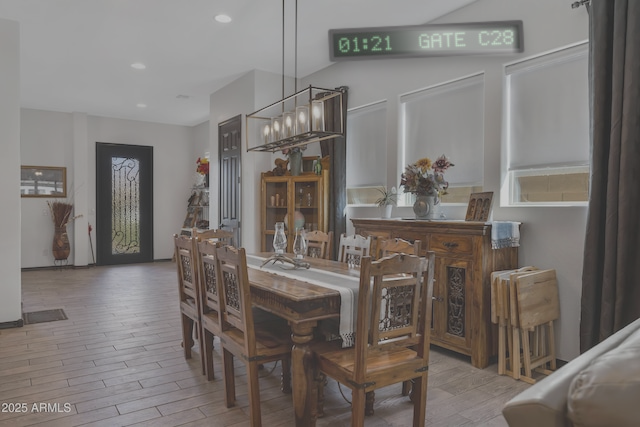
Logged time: 1,21
